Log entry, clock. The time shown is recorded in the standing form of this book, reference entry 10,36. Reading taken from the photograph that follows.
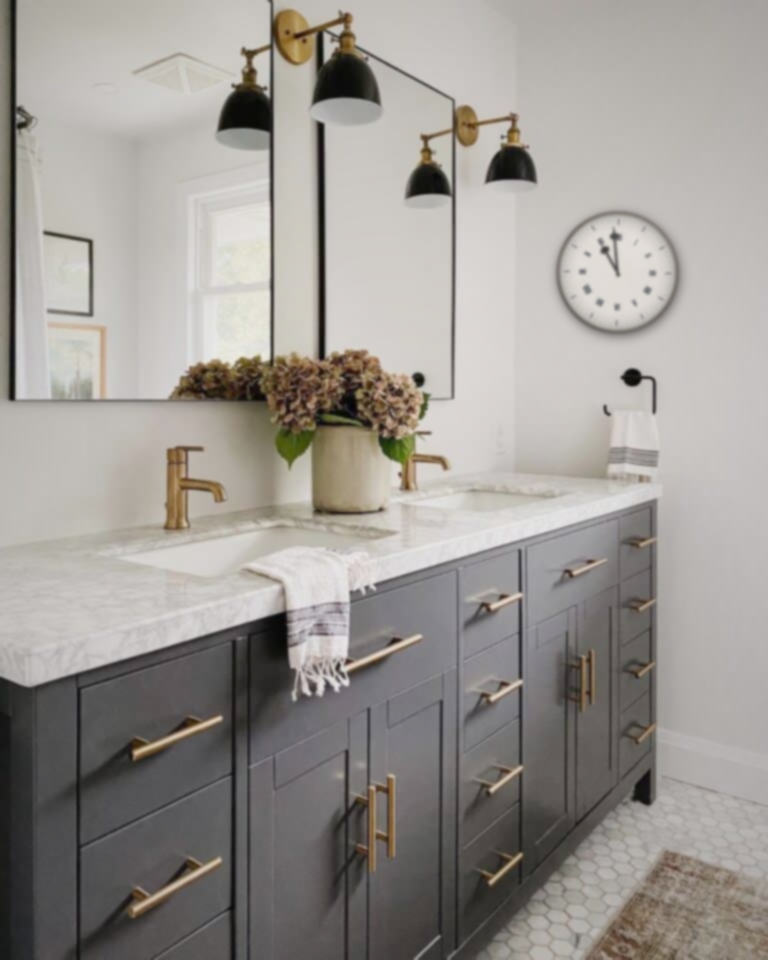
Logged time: 10,59
